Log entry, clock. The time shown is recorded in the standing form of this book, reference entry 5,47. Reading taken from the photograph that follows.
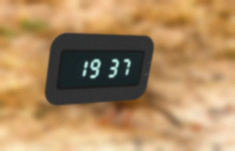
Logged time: 19,37
